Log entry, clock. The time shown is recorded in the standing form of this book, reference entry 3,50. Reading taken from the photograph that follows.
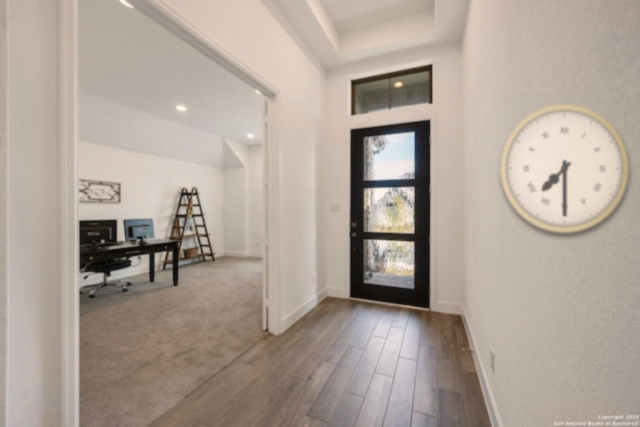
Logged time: 7,30
